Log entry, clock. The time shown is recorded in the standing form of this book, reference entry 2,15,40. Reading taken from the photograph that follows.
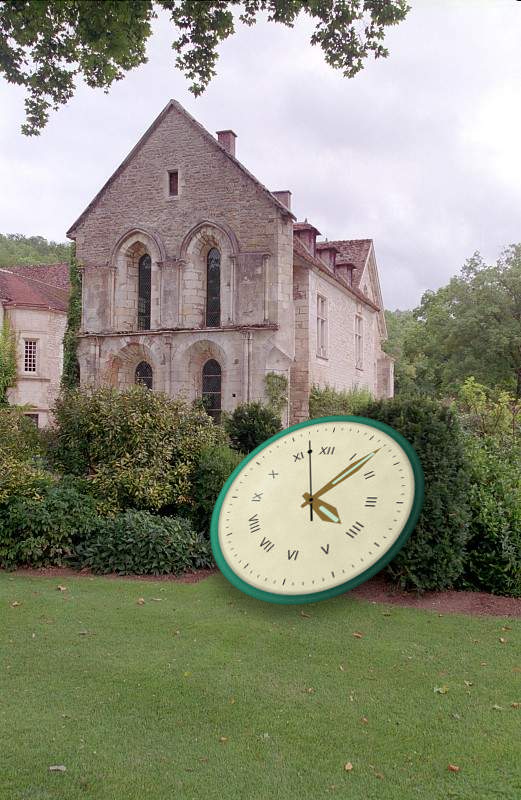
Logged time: 4,06,57
